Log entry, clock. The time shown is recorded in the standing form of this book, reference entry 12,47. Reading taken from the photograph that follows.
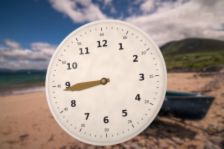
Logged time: 8,44
